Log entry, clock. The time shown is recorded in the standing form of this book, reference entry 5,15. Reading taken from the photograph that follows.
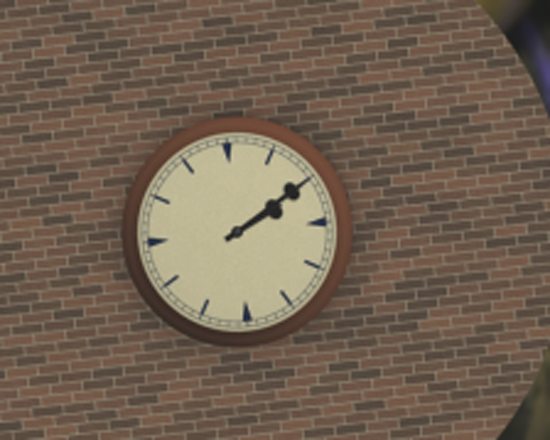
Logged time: 2,10
